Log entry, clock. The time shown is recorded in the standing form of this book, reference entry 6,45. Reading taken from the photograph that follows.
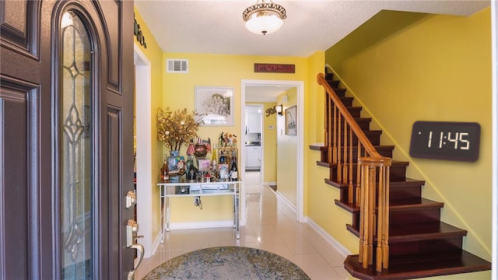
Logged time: 11,45
